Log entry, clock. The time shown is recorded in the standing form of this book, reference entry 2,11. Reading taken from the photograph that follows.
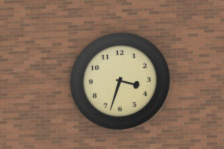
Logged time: 3,33
